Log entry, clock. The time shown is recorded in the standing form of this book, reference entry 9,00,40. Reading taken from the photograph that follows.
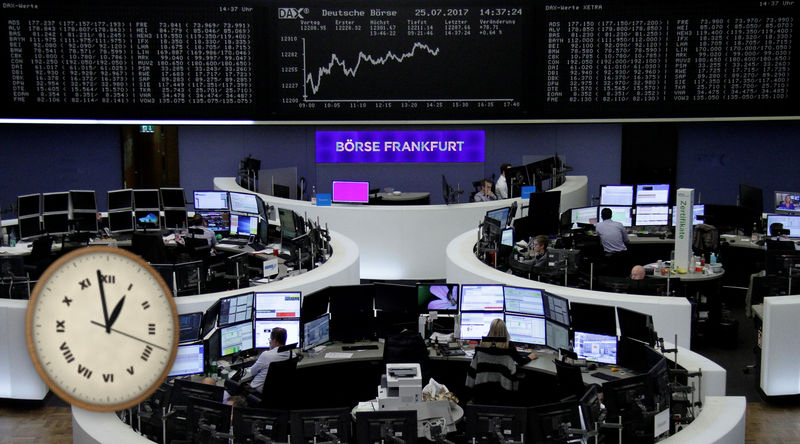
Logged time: 12,58,18
